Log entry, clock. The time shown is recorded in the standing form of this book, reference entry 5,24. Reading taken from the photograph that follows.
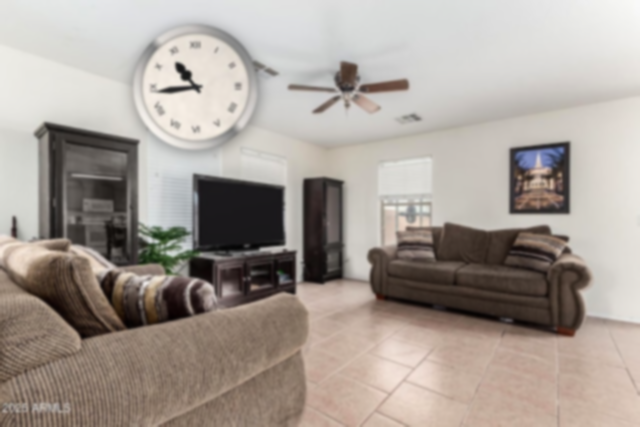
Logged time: 10,44
